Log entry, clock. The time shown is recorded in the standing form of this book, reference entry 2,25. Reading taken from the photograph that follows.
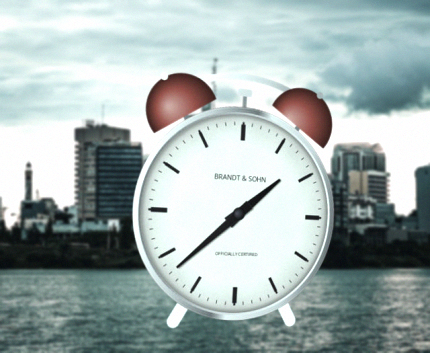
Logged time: 1,38
